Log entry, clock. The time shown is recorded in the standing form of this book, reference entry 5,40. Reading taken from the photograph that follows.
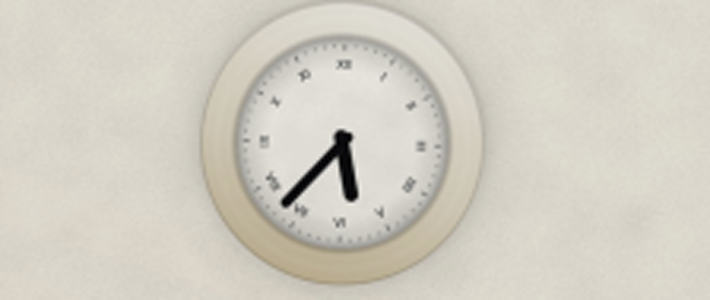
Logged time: 5,37
